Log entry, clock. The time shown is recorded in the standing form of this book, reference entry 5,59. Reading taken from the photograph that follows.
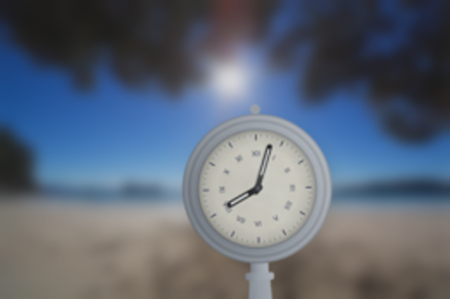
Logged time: 8,03
